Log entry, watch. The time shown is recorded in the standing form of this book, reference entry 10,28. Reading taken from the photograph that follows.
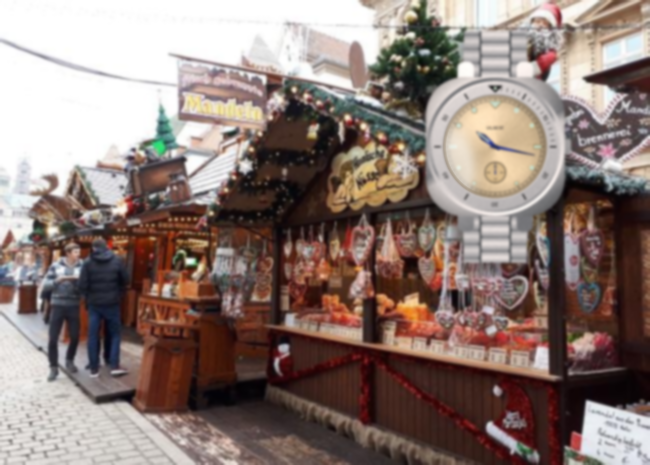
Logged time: 10,17
